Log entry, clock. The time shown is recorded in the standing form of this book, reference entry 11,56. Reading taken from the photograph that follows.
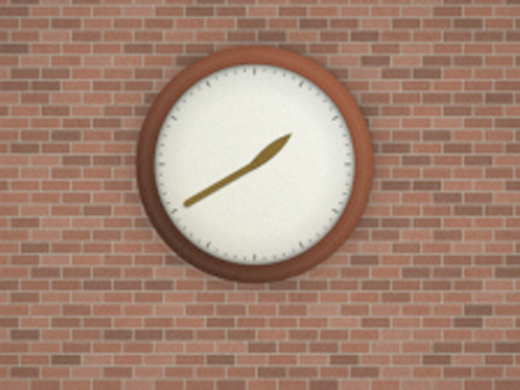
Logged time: 1,40
